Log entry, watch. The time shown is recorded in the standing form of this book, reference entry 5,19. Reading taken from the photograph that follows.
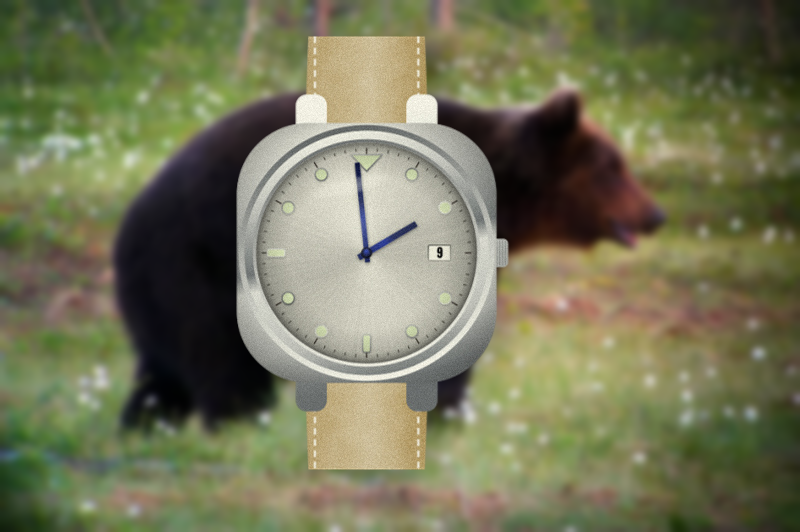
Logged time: 1,59
